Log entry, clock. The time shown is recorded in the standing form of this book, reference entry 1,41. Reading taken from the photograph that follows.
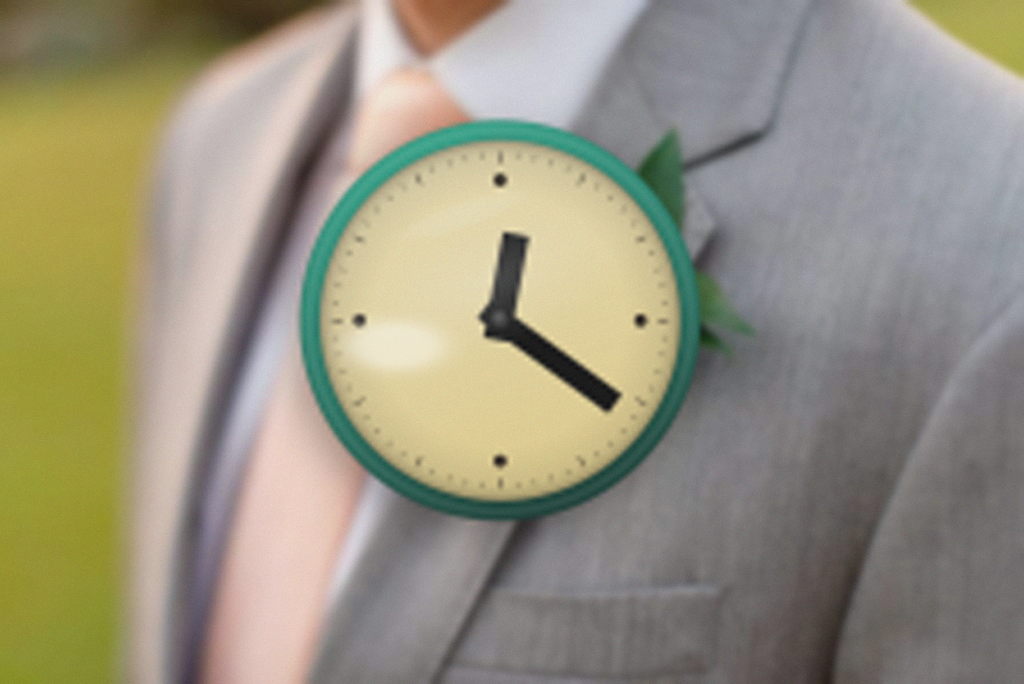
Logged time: 12,21
